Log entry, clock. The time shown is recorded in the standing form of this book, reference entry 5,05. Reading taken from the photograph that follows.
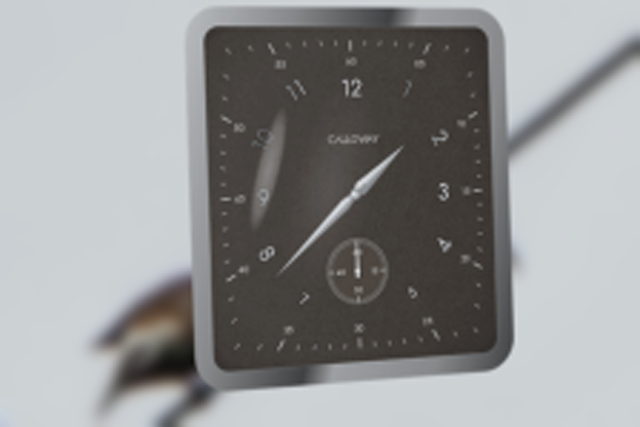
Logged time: 1,38
